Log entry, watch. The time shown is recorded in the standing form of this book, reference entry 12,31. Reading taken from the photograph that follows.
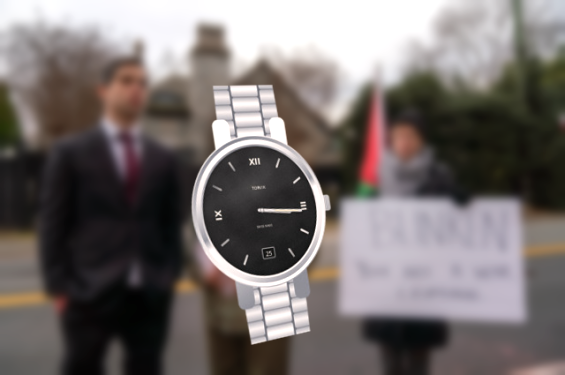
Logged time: 3,16
